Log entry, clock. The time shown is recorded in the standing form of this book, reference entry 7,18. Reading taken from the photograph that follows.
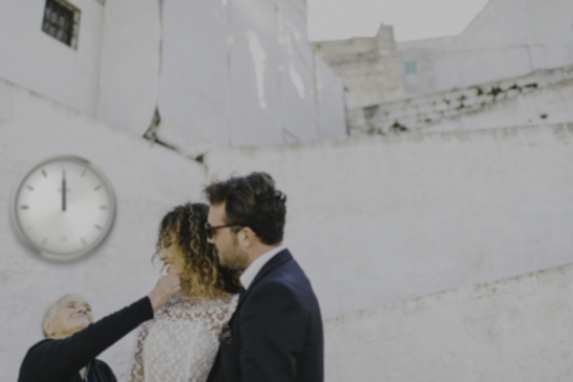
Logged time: 12,00
